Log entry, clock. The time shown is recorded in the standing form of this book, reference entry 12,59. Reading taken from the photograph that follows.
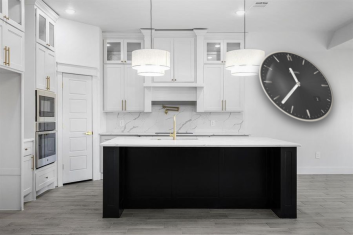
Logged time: 11,38
